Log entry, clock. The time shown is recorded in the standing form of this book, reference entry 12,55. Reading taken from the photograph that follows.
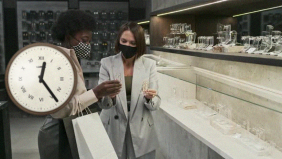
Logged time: 12,24
